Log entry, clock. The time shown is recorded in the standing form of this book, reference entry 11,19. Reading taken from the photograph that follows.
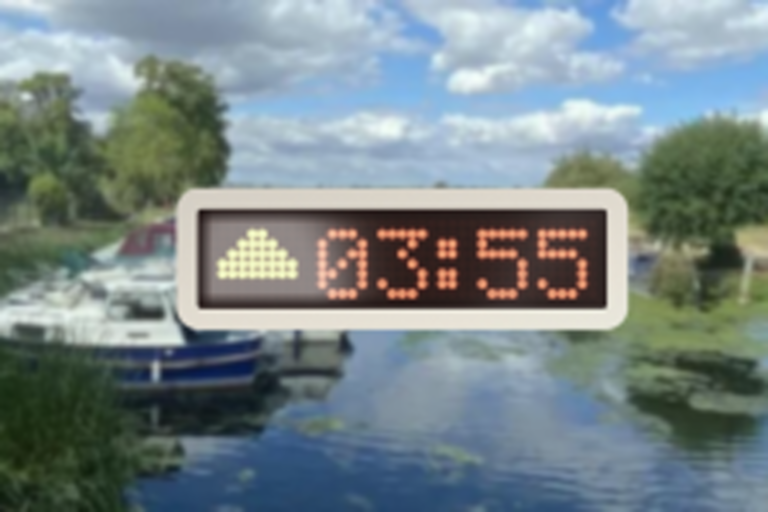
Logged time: 3,55
